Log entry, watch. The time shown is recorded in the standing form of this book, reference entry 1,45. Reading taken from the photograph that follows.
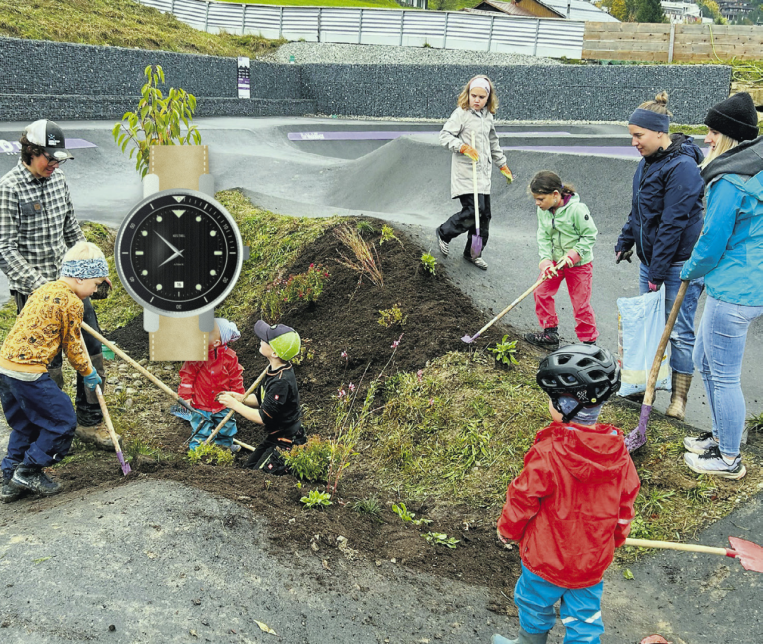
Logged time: 7,52
